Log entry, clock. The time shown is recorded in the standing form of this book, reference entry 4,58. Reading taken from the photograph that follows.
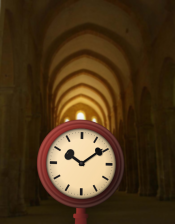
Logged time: 10,09
